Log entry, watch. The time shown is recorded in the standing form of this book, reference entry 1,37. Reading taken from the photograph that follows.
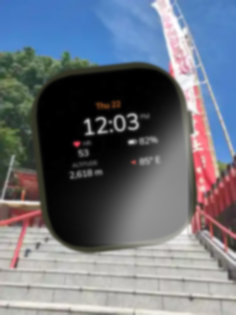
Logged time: 12,03
